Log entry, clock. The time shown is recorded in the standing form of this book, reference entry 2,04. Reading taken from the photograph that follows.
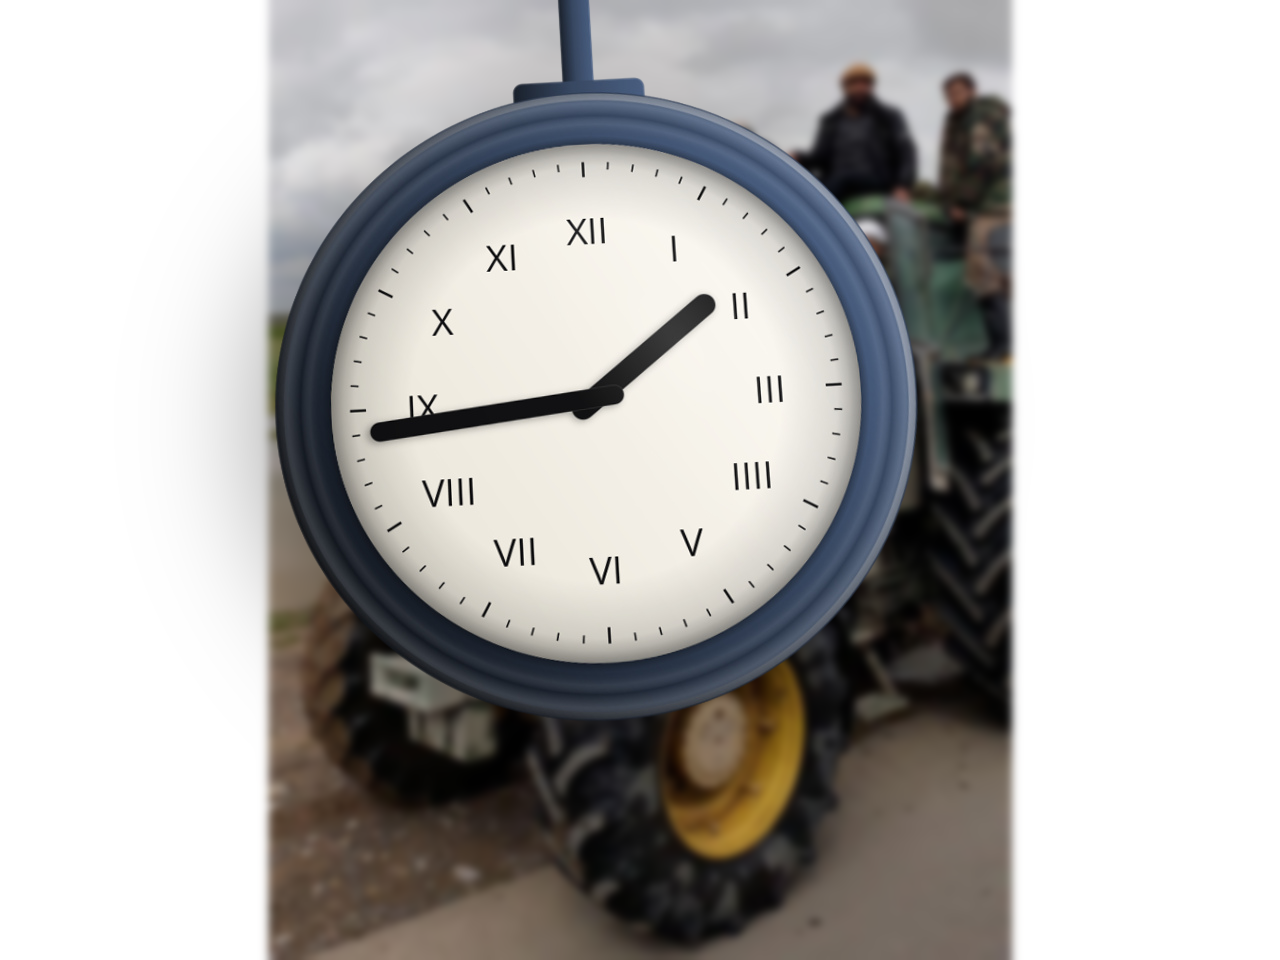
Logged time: 1,44
